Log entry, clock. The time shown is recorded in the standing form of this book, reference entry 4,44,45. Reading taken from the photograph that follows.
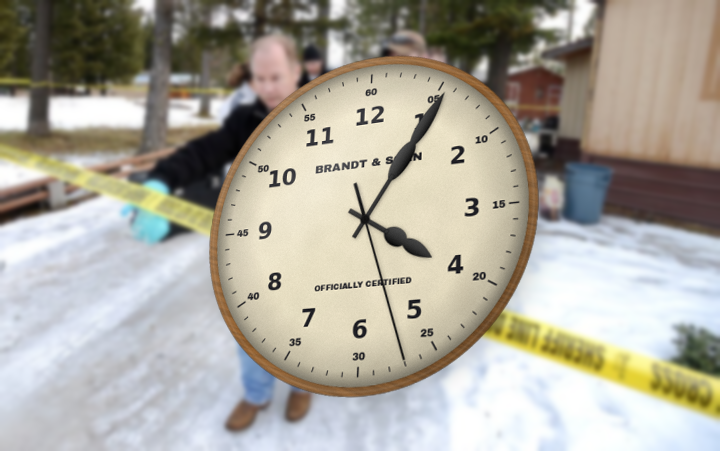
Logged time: 4,05,27
